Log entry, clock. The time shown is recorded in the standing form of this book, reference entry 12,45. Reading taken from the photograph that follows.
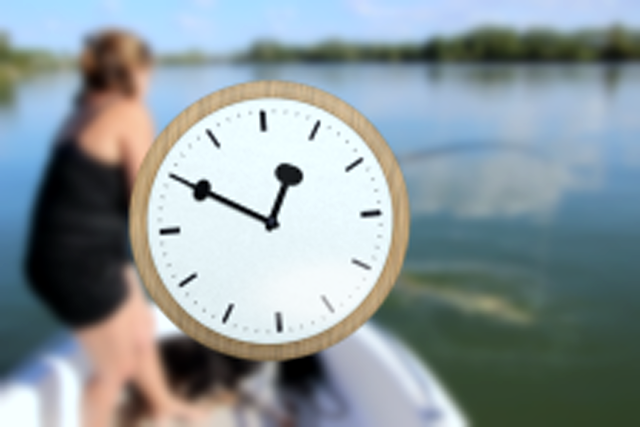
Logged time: 12,50
